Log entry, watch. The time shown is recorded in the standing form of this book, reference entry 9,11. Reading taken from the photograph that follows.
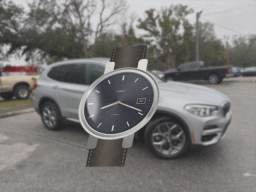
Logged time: 8,19
